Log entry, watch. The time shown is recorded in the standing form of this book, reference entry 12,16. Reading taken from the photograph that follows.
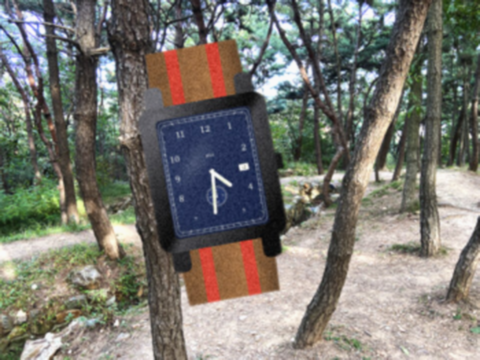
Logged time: 4,31
